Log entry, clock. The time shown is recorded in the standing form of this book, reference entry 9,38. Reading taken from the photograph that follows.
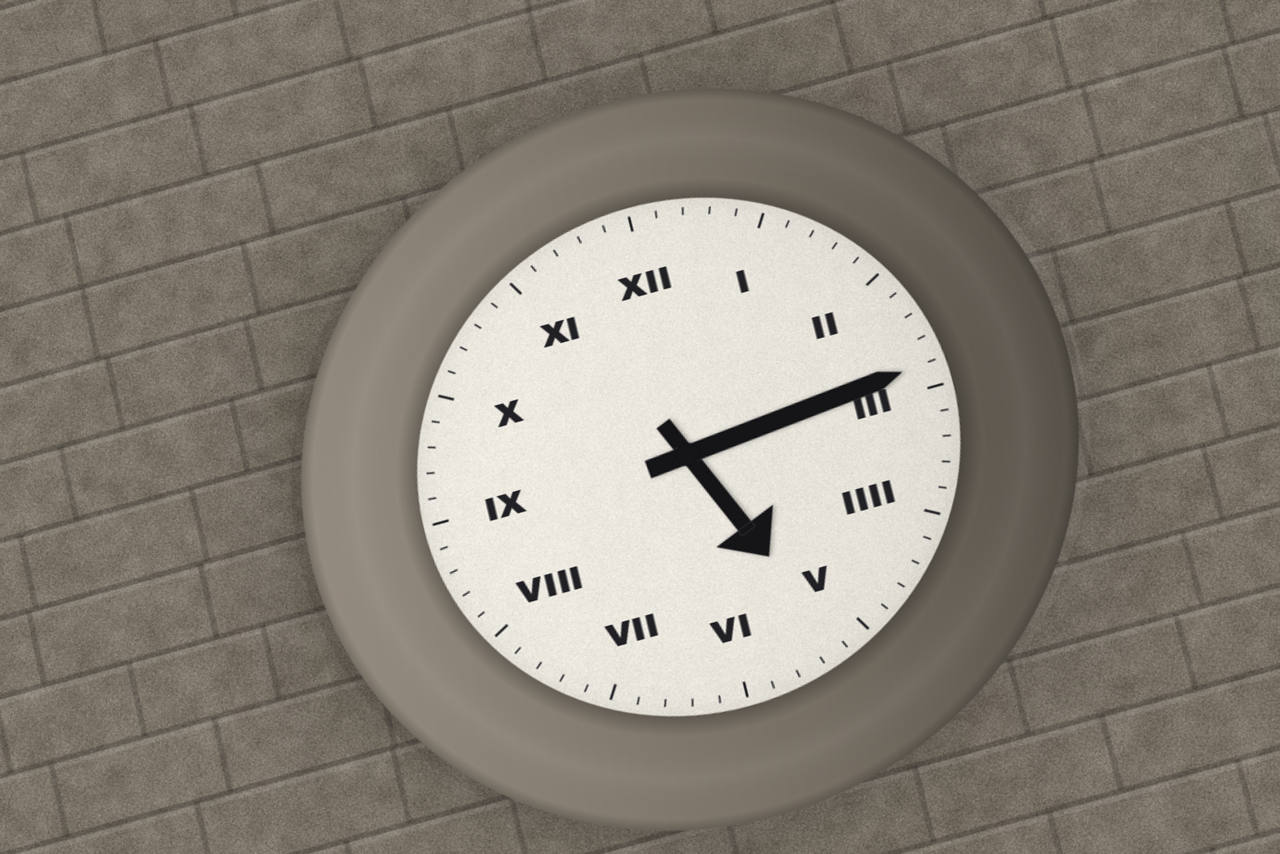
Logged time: 5,14
